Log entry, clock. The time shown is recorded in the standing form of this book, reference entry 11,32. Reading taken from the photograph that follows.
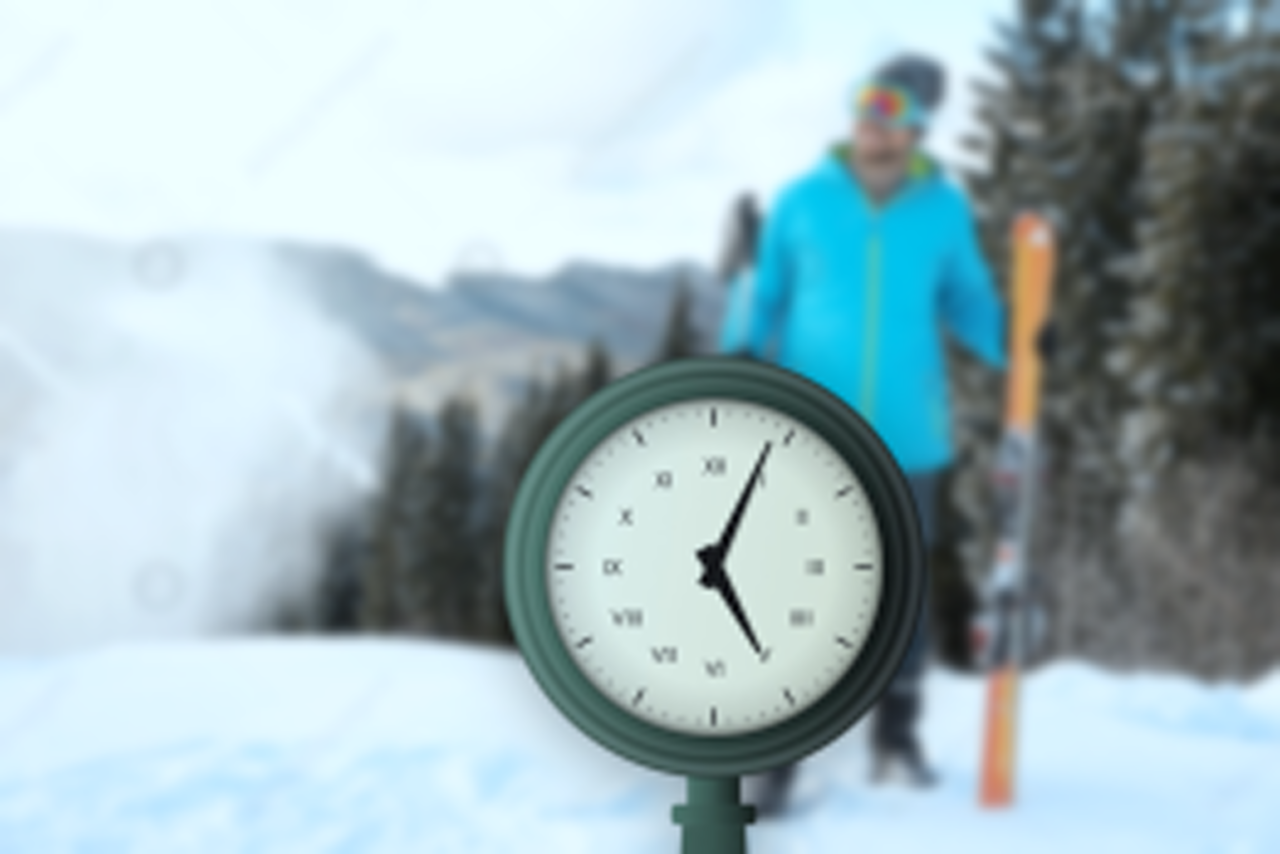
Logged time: 5,04
